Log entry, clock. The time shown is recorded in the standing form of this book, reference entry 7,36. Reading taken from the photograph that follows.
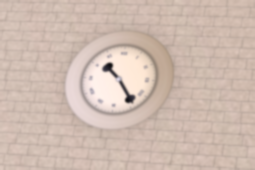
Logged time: 10,24
